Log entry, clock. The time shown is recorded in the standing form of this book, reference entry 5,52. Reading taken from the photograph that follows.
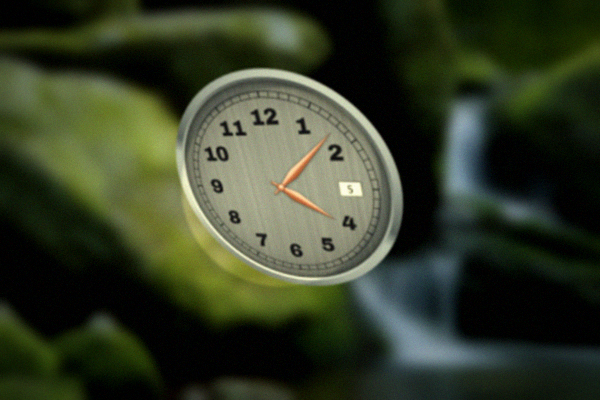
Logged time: 4,08
